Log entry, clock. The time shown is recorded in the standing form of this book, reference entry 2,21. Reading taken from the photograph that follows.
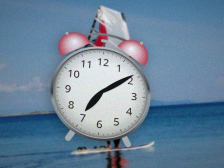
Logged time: 7,09
